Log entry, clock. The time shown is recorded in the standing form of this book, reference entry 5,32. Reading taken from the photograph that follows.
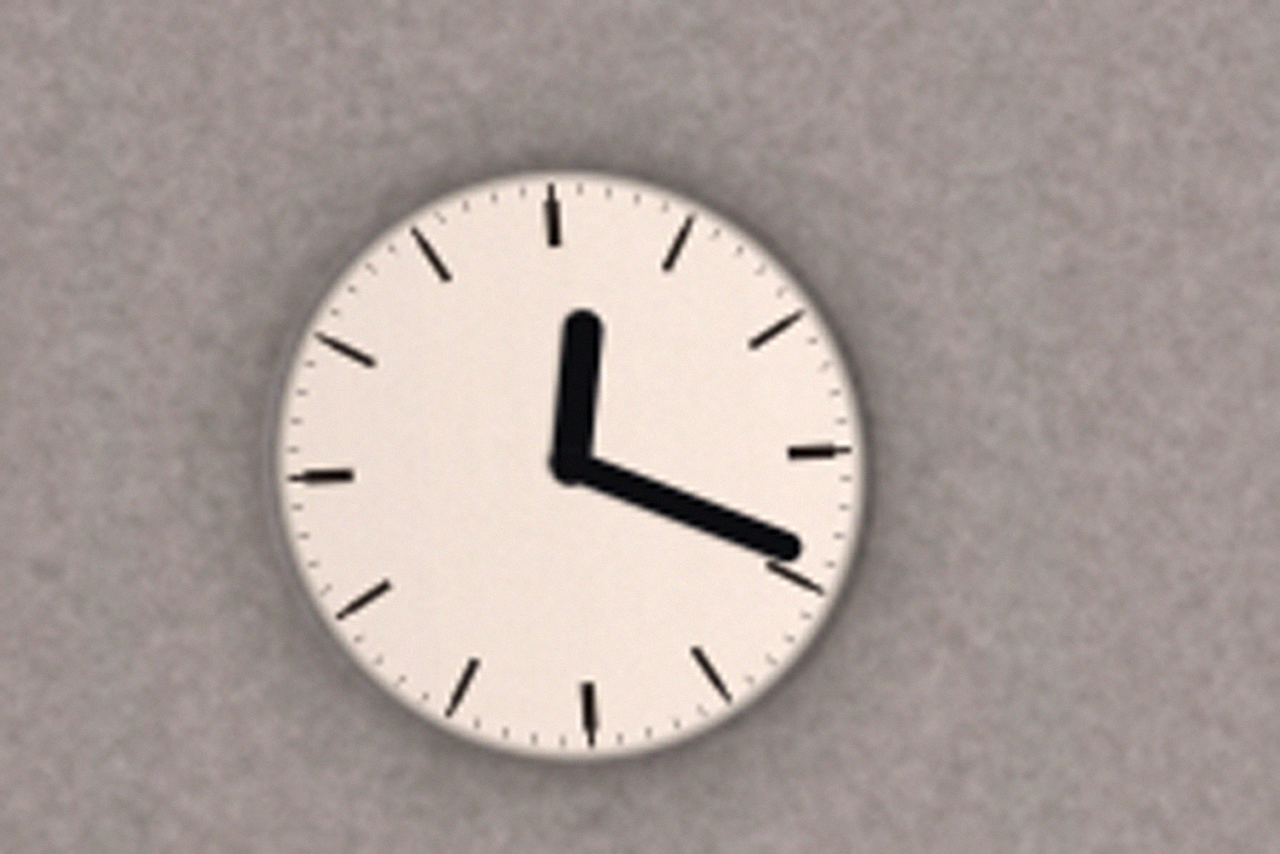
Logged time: 12,19
